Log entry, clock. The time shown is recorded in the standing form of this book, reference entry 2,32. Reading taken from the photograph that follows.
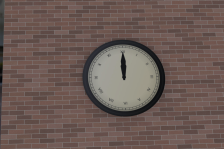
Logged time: 12,00
